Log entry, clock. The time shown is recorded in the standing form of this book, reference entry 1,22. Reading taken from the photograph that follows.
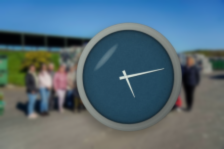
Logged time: 5,13
